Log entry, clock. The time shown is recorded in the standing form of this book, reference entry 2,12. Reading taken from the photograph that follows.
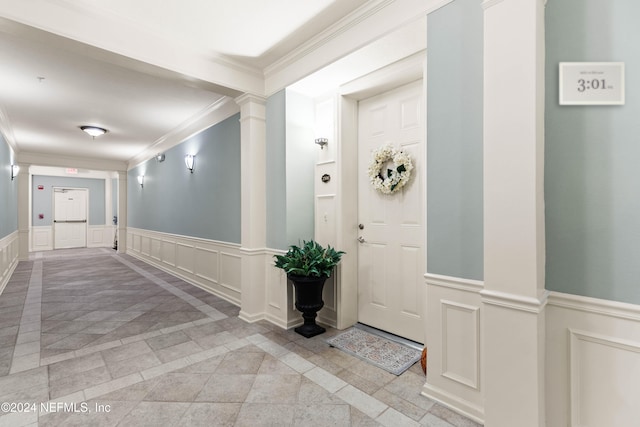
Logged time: 3,01
